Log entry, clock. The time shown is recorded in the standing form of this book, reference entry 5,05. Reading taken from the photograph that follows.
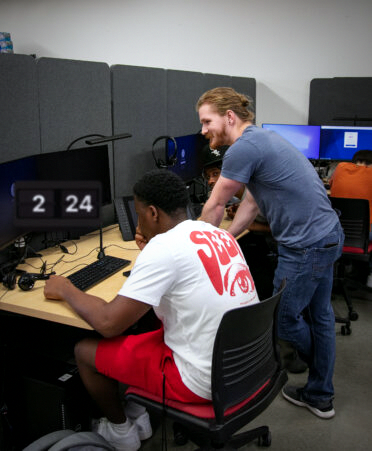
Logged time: 2,24
